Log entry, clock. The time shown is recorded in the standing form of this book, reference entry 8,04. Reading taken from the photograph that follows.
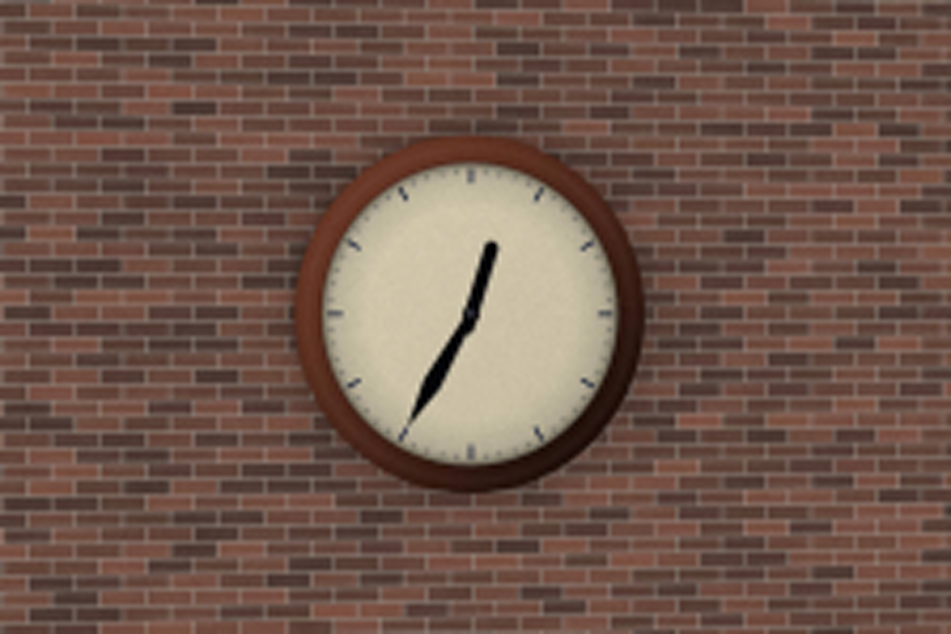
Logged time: 12,35
